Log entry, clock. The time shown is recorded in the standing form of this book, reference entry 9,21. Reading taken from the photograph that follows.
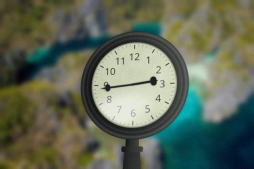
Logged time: 2,44
